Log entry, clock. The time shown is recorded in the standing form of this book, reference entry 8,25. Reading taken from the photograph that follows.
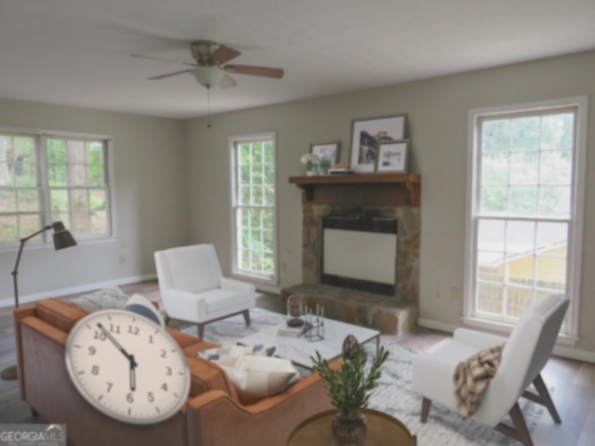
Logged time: 5,52
